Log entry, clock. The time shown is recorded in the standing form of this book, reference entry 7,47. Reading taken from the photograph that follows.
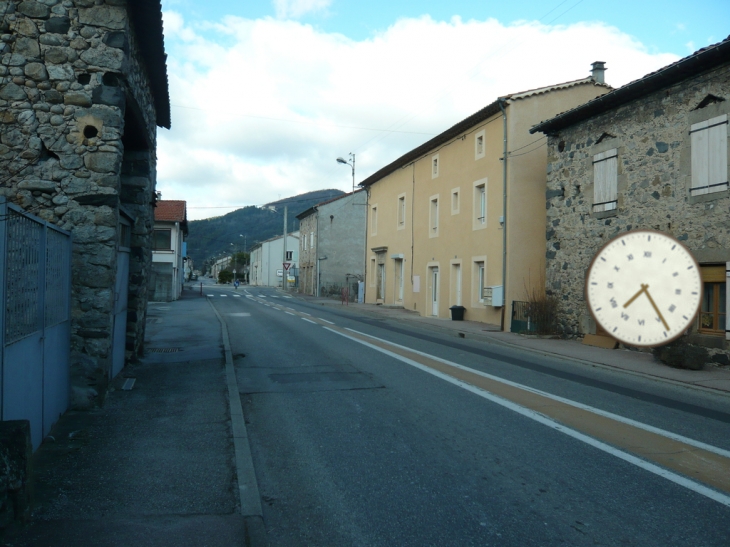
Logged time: 7,24
